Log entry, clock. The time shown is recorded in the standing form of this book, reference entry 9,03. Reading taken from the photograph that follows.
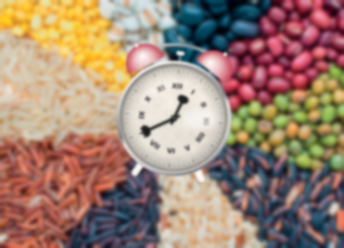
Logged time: 12,40
